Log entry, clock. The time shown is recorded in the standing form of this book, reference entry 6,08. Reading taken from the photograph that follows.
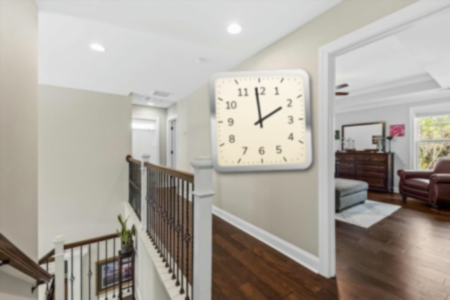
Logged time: 1,59
